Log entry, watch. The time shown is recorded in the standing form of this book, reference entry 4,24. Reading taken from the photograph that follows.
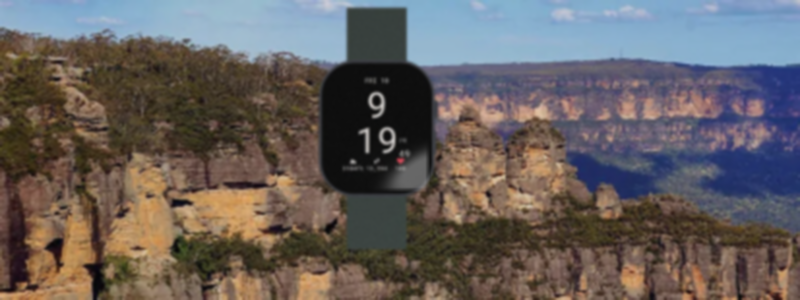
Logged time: 9,19
